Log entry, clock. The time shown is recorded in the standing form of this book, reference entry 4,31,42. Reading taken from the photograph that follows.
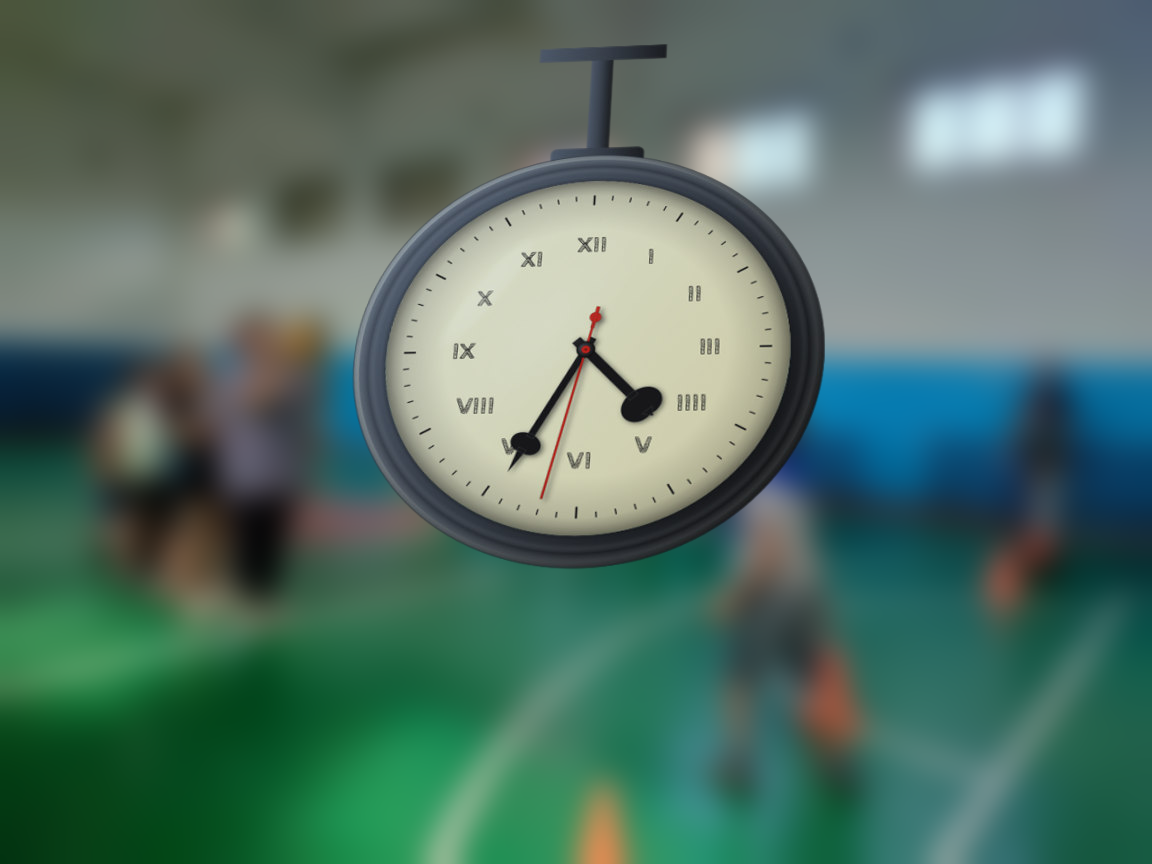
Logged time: 4,34,32
